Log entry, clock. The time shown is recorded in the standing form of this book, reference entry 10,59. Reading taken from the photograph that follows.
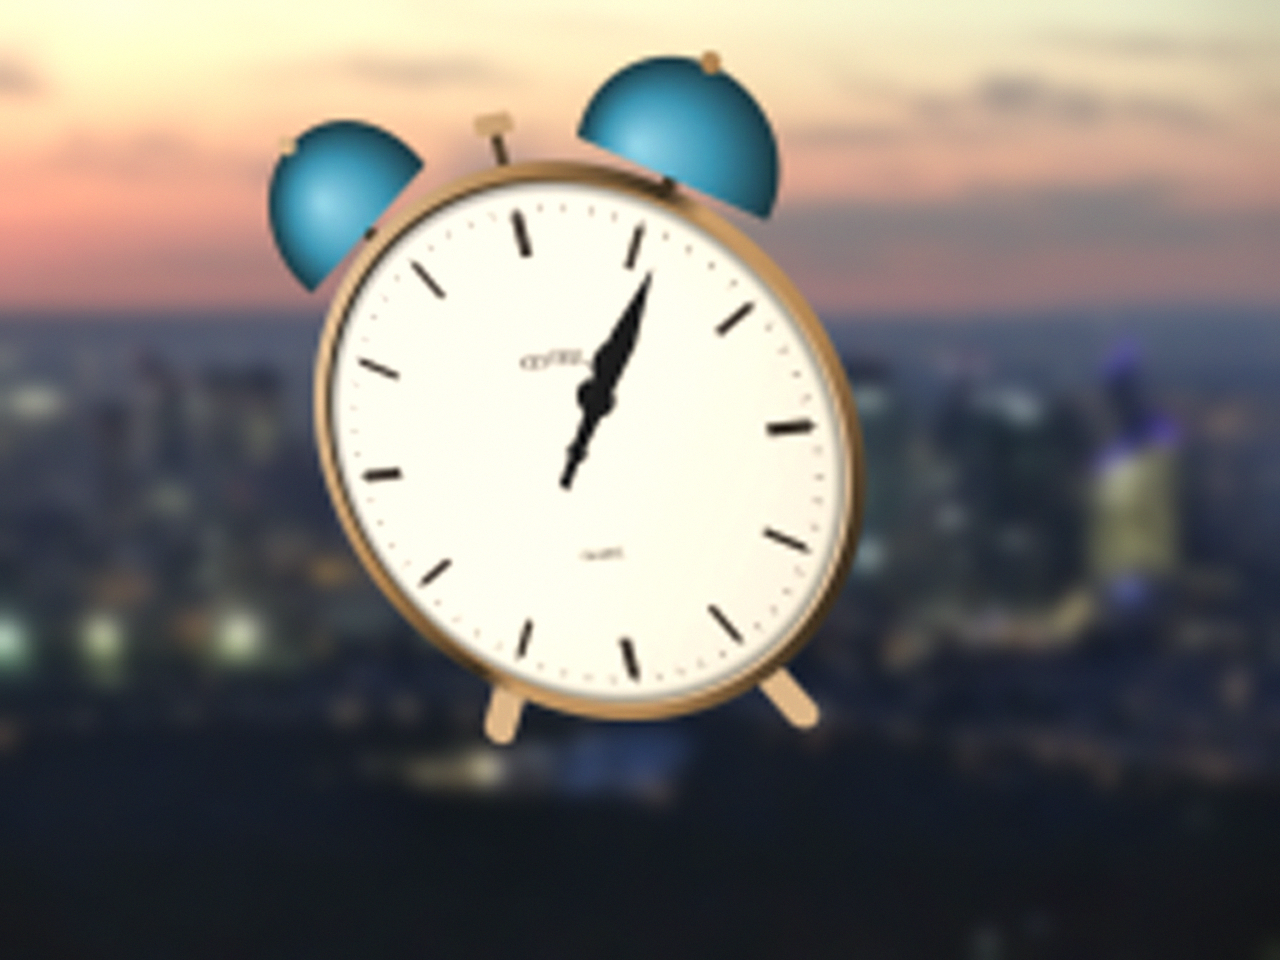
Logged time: 1,06
